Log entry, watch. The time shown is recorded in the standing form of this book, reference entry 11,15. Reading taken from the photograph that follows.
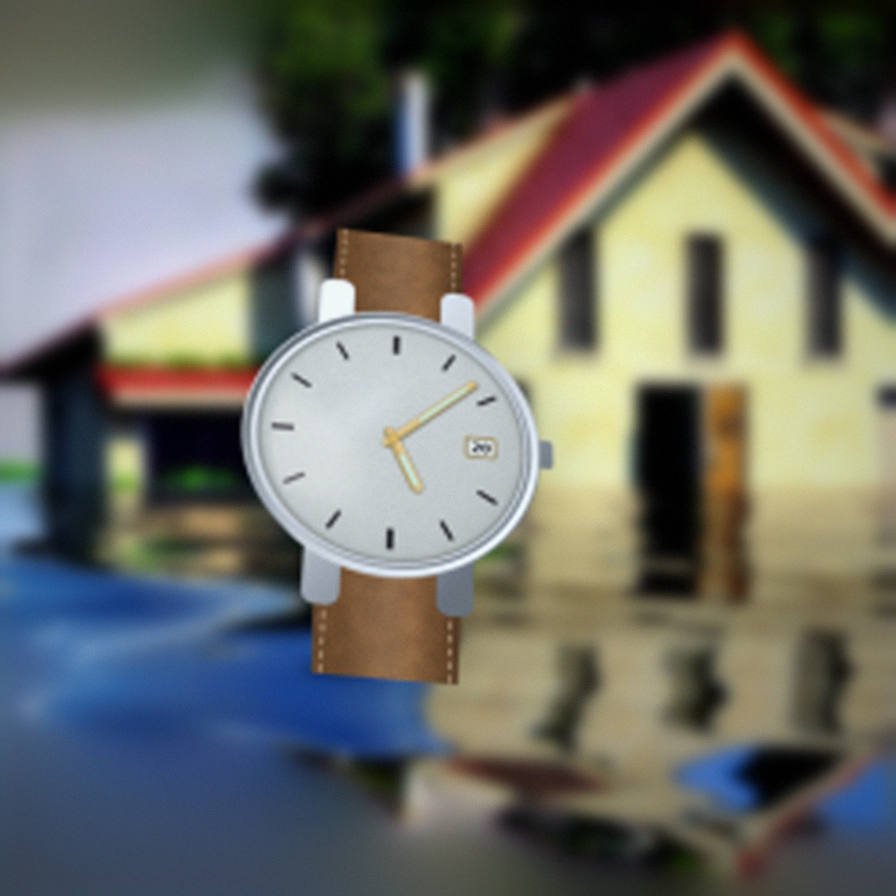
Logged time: 5,08
